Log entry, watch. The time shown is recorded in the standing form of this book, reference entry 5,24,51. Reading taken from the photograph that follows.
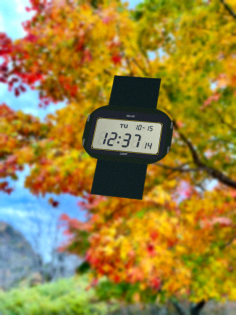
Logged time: 12,37,14
